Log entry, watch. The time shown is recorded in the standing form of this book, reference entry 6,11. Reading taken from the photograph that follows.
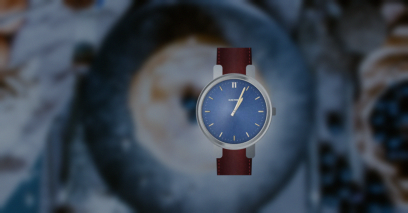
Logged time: 1,04
